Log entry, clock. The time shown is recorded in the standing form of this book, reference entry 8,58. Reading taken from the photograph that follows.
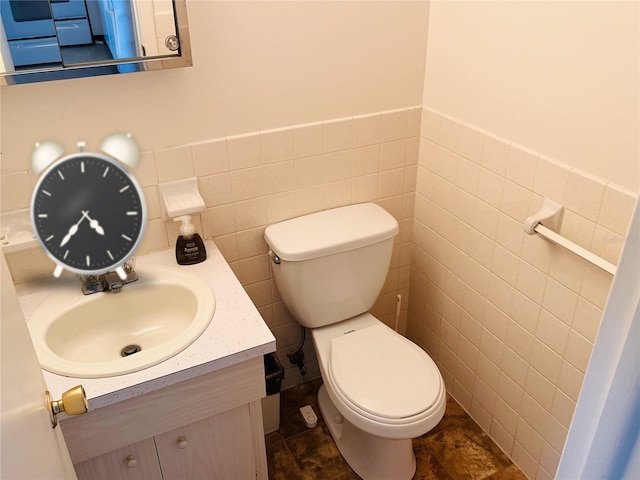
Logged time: 4,37
